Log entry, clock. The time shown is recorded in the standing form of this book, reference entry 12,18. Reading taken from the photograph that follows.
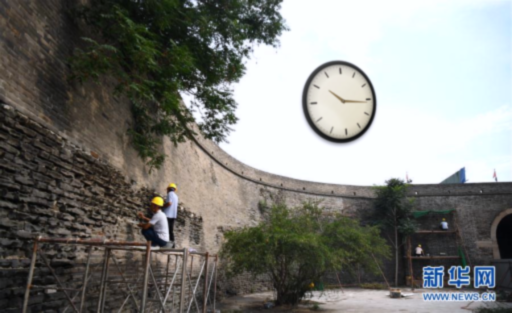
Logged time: 10,16
